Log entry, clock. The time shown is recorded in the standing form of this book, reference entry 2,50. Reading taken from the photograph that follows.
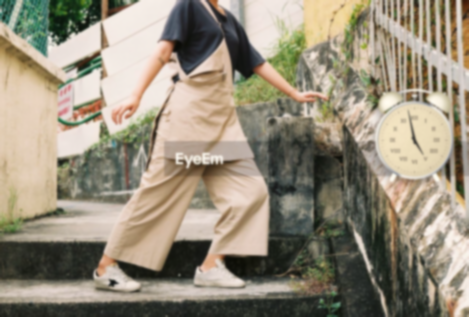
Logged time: 4,58
